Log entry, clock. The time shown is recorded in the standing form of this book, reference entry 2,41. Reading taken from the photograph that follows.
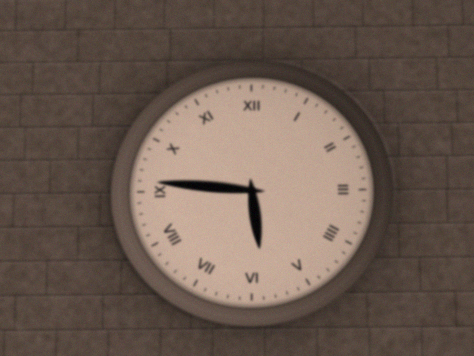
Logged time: 5,46
